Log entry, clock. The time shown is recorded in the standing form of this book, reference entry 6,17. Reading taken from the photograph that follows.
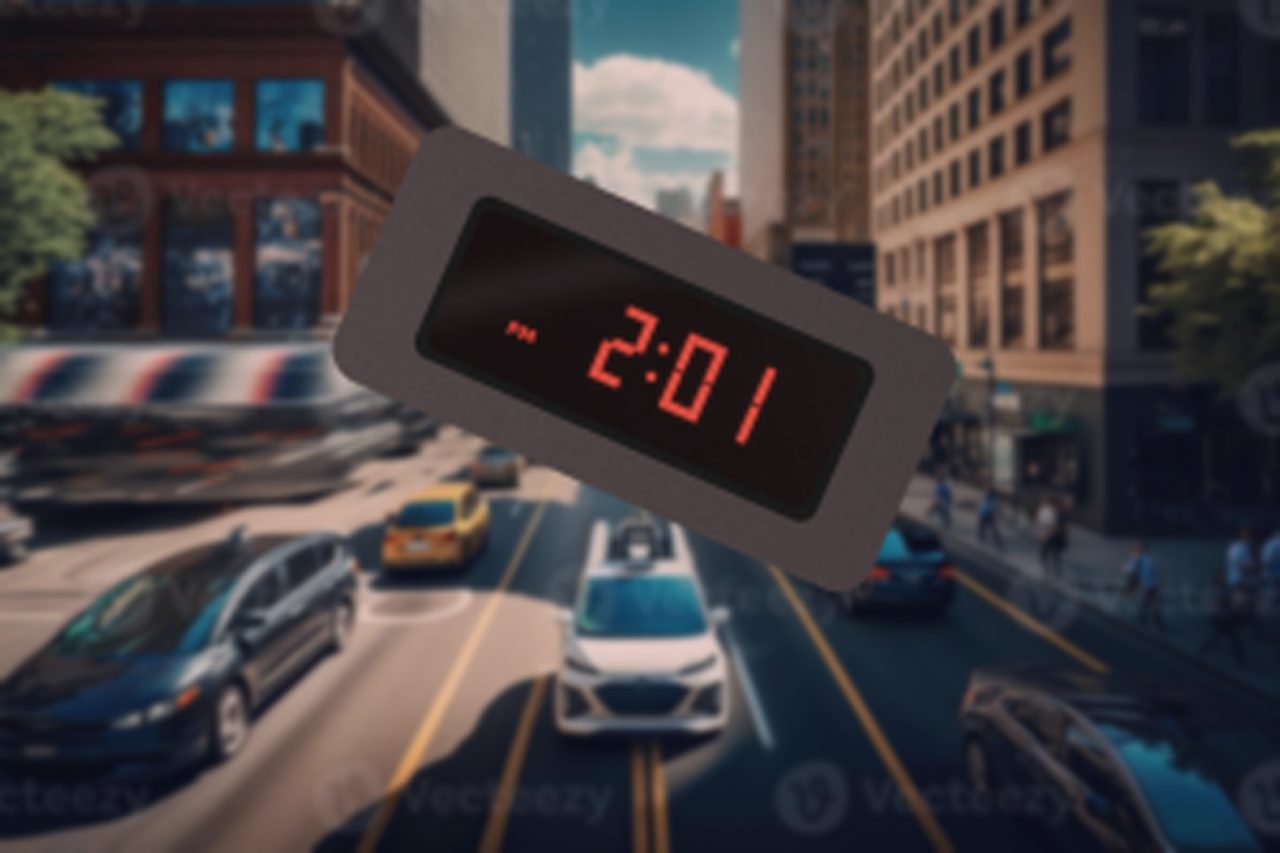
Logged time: 2,01
